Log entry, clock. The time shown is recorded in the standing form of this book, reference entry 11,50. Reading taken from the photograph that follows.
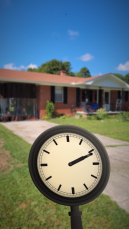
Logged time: 2,11
